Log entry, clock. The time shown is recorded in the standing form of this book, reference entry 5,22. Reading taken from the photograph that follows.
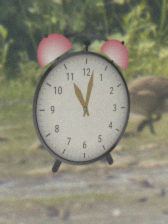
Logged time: 11,02
